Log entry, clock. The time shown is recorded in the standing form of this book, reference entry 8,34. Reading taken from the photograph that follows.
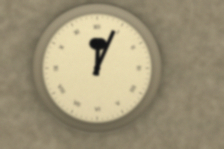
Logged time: 12,04
